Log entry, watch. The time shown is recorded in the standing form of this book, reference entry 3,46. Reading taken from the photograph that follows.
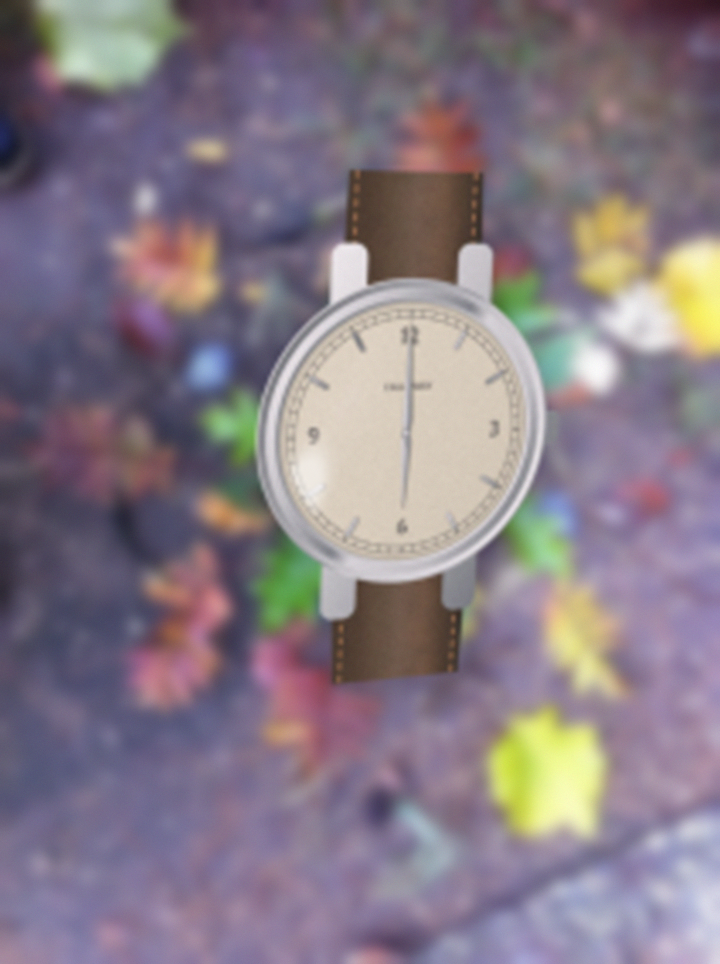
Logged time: 6,00
